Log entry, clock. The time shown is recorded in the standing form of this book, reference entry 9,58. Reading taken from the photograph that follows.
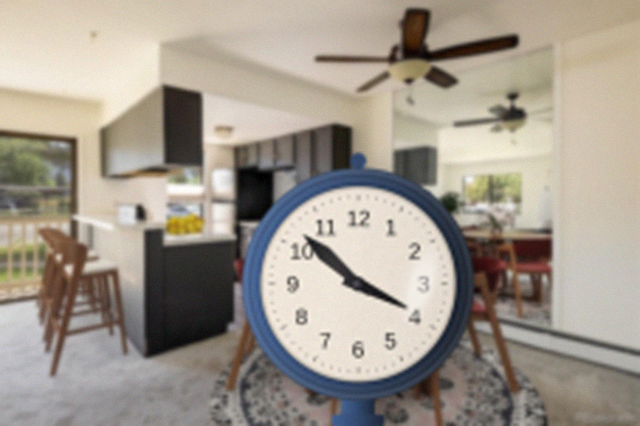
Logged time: 3,52
